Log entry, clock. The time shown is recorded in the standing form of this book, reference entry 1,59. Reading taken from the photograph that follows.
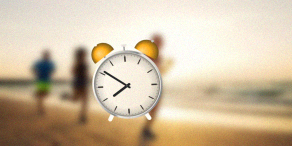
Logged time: 7,51
